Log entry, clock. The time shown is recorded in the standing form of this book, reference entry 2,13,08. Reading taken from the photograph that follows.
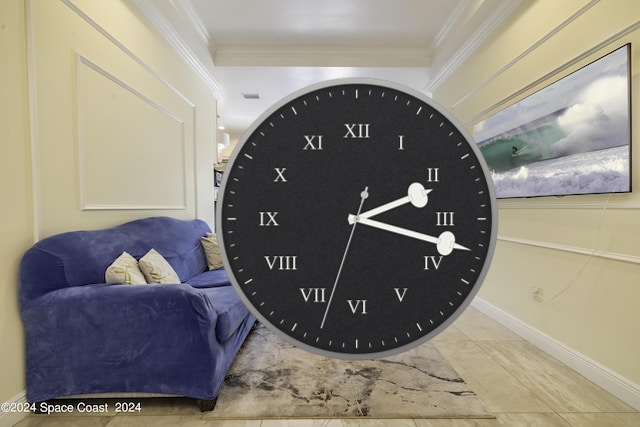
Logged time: 2,17,33
